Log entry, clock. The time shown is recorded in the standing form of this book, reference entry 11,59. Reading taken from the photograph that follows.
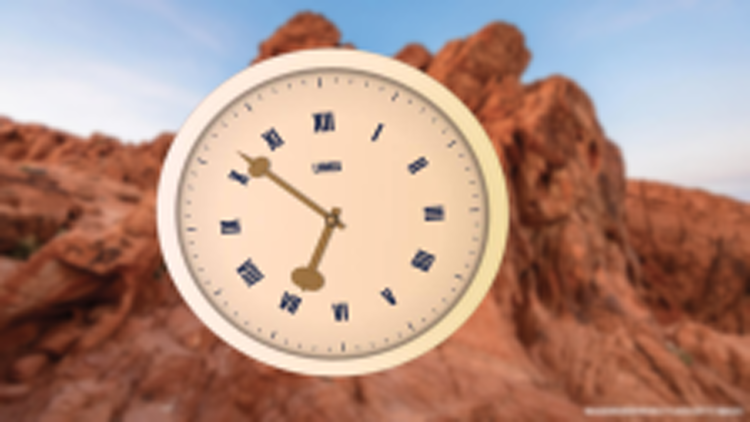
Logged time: 6,52
